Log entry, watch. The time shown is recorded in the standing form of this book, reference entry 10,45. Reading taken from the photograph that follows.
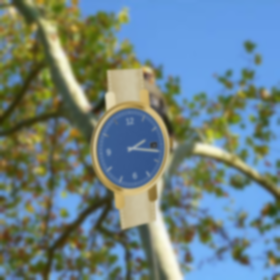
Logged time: 2,17
